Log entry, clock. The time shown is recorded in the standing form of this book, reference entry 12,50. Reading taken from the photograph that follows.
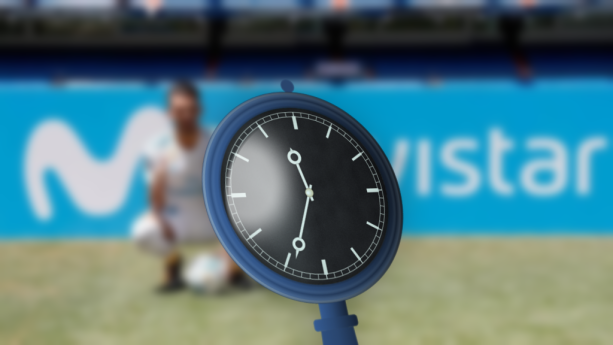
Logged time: 11,34
